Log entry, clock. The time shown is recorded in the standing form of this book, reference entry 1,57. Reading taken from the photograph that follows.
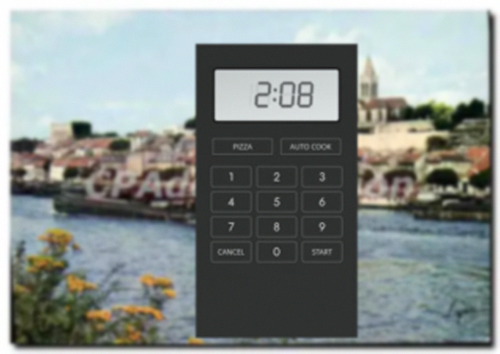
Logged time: 2,08
